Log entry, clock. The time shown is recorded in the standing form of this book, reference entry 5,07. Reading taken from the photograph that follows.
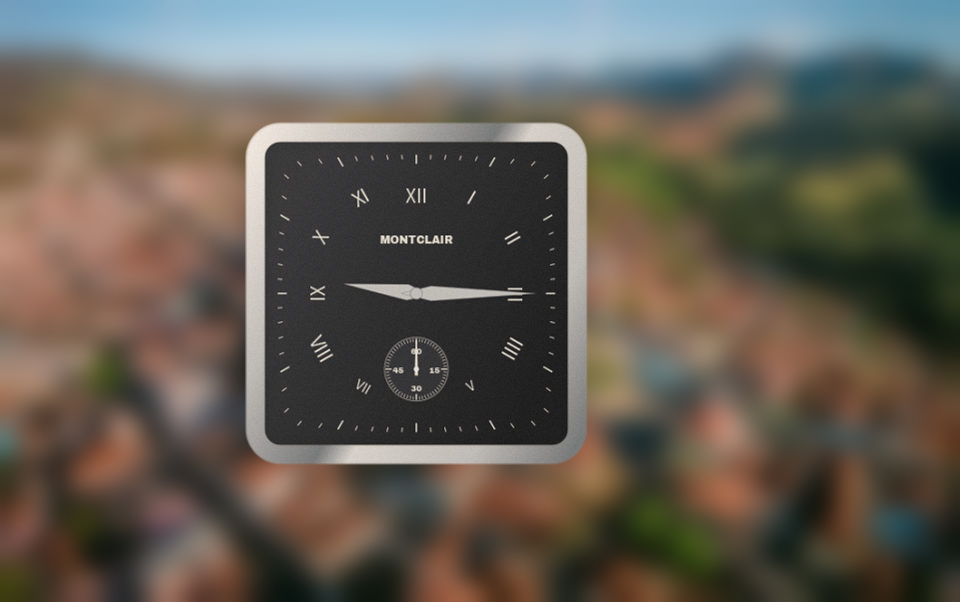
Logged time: 9,15
